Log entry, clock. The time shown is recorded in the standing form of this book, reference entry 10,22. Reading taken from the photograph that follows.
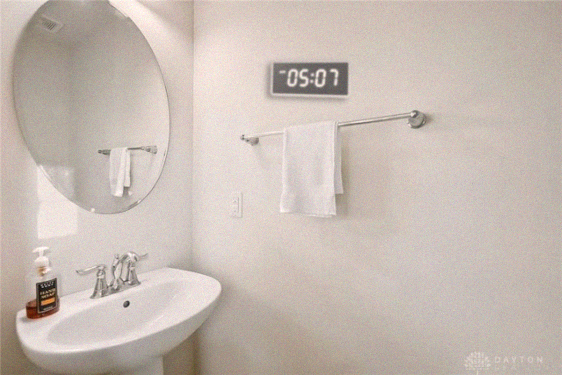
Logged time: 5,07
